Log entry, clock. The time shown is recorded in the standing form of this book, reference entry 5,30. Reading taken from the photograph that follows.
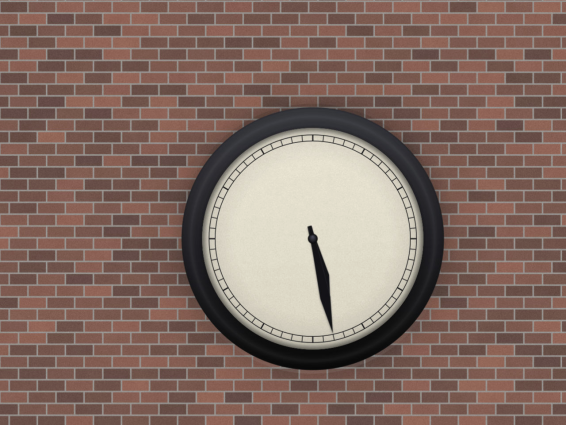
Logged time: 5,28
